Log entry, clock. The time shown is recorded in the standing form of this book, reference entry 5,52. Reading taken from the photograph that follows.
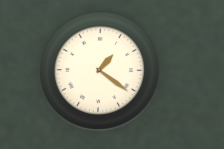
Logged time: 1,21
